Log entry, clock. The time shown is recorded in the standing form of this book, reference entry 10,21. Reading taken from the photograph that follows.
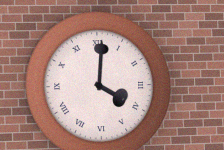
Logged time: 4,01
